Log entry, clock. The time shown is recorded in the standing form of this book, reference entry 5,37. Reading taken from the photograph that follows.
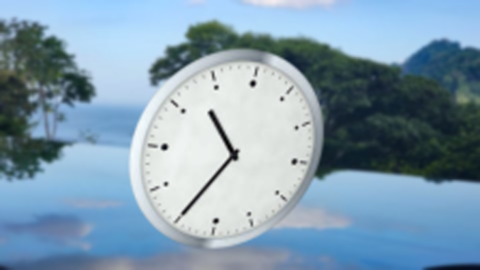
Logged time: 10,35
